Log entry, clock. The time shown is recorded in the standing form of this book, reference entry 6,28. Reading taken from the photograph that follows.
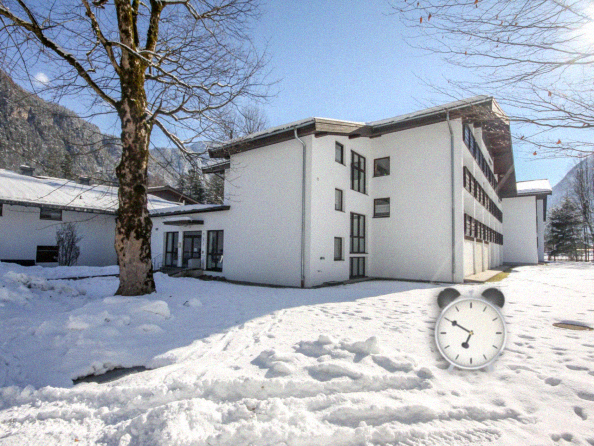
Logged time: 6,50
